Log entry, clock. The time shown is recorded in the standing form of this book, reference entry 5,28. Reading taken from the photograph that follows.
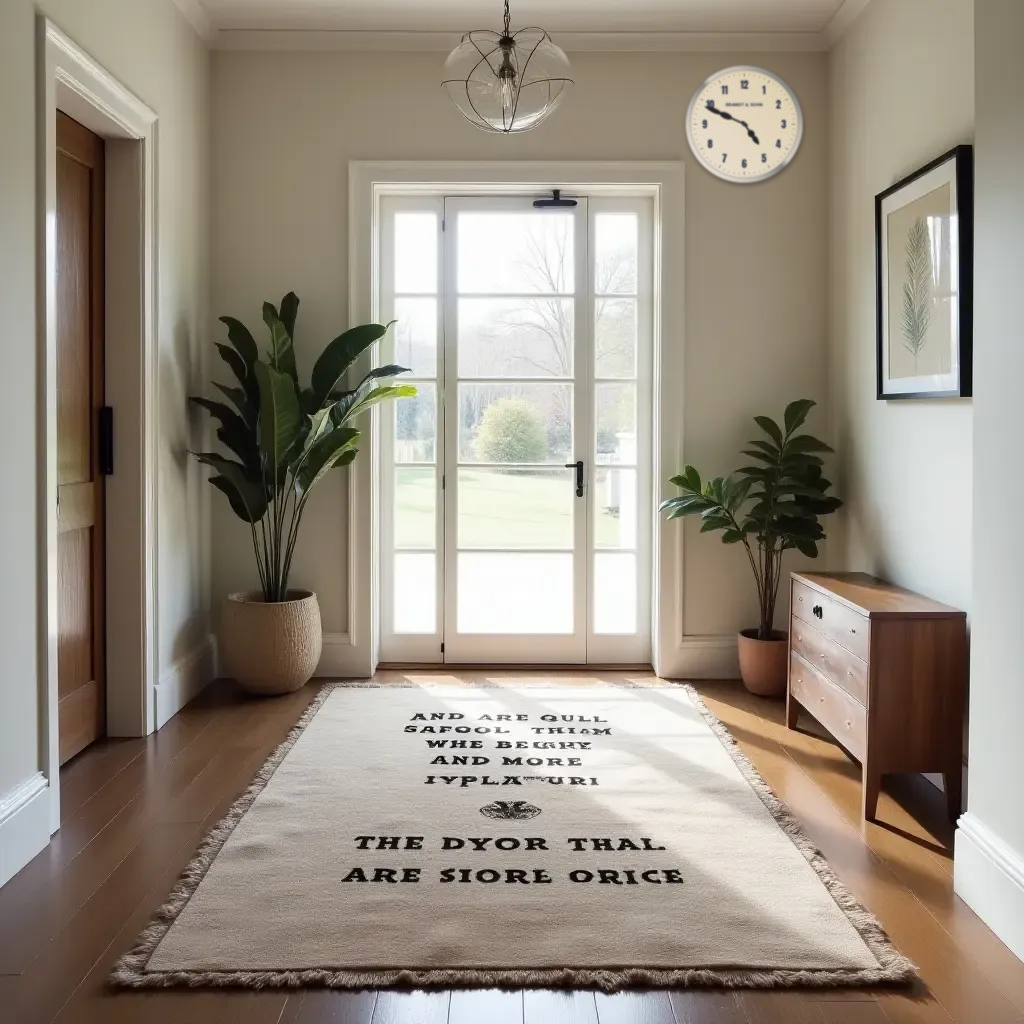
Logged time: 4,49
